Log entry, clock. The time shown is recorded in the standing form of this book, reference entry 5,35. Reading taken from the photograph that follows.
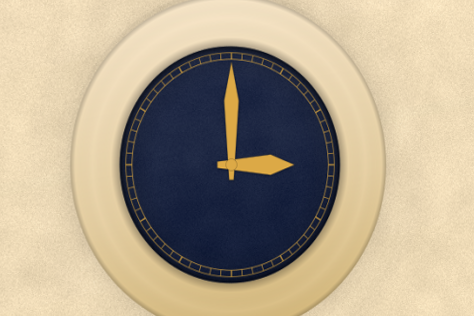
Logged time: 3,00
